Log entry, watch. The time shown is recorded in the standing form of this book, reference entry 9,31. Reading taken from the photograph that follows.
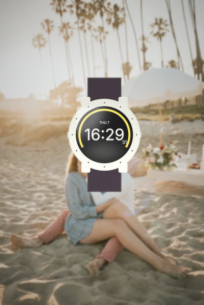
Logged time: 16,29
